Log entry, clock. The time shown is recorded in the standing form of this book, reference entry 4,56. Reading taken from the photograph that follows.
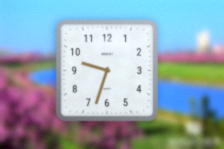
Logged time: 9,33
